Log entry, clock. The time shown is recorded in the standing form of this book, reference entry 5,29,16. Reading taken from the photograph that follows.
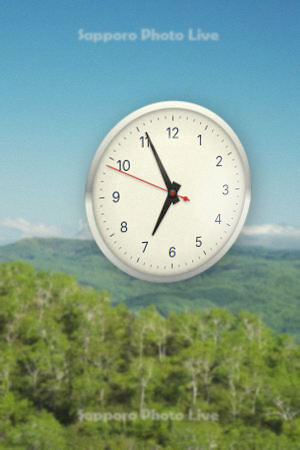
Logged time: 6,55,49
